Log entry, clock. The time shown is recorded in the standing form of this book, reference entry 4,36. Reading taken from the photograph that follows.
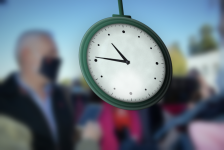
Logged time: 10,46
